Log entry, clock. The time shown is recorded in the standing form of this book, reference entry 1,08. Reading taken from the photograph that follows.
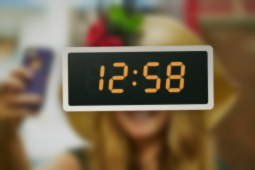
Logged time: 12,58
